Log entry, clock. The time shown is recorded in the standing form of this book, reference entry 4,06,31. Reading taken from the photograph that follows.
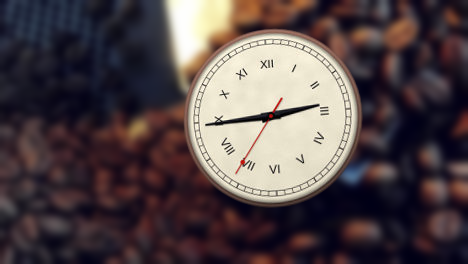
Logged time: 2,44,36
